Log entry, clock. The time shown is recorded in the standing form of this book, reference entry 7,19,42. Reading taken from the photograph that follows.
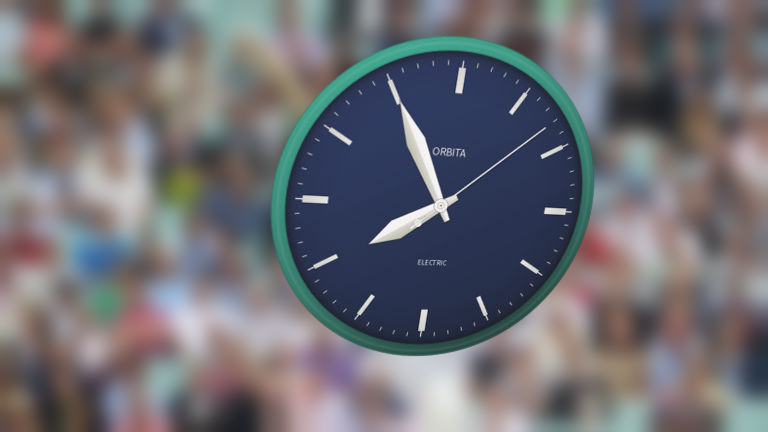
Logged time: 7,55,08
